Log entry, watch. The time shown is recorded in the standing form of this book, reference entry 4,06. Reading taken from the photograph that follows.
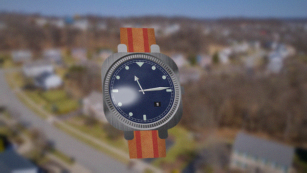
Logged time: 11,14
